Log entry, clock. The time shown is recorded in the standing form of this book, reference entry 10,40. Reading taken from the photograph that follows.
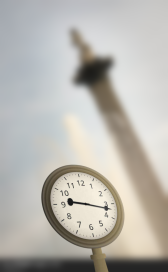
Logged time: 9,17
